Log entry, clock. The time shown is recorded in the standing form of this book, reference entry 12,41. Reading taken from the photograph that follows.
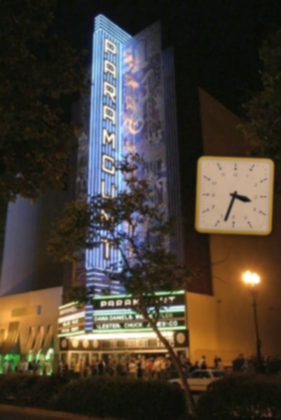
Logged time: 3,33
